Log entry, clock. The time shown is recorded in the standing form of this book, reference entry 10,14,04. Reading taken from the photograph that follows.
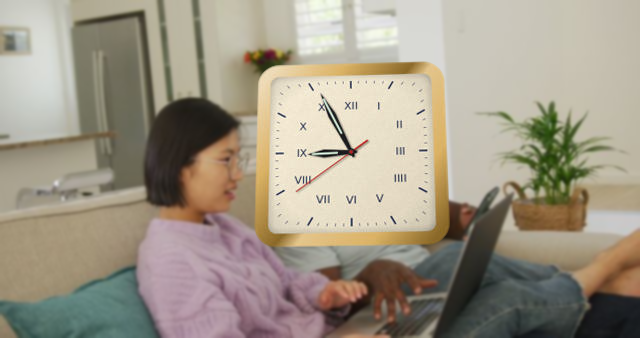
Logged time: 8,55,39
